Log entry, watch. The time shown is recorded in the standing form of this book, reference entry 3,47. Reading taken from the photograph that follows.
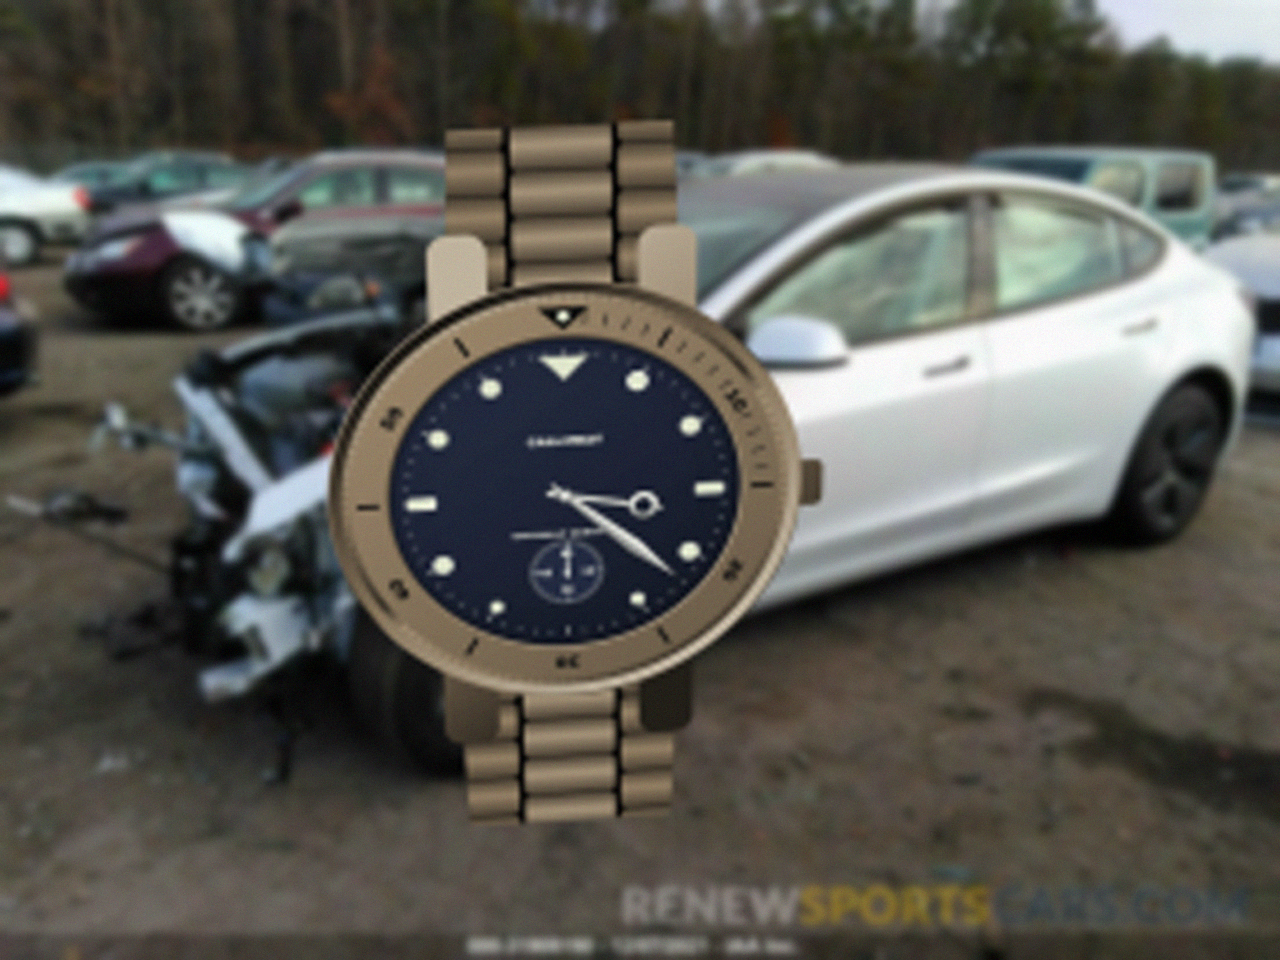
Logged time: 3,22
